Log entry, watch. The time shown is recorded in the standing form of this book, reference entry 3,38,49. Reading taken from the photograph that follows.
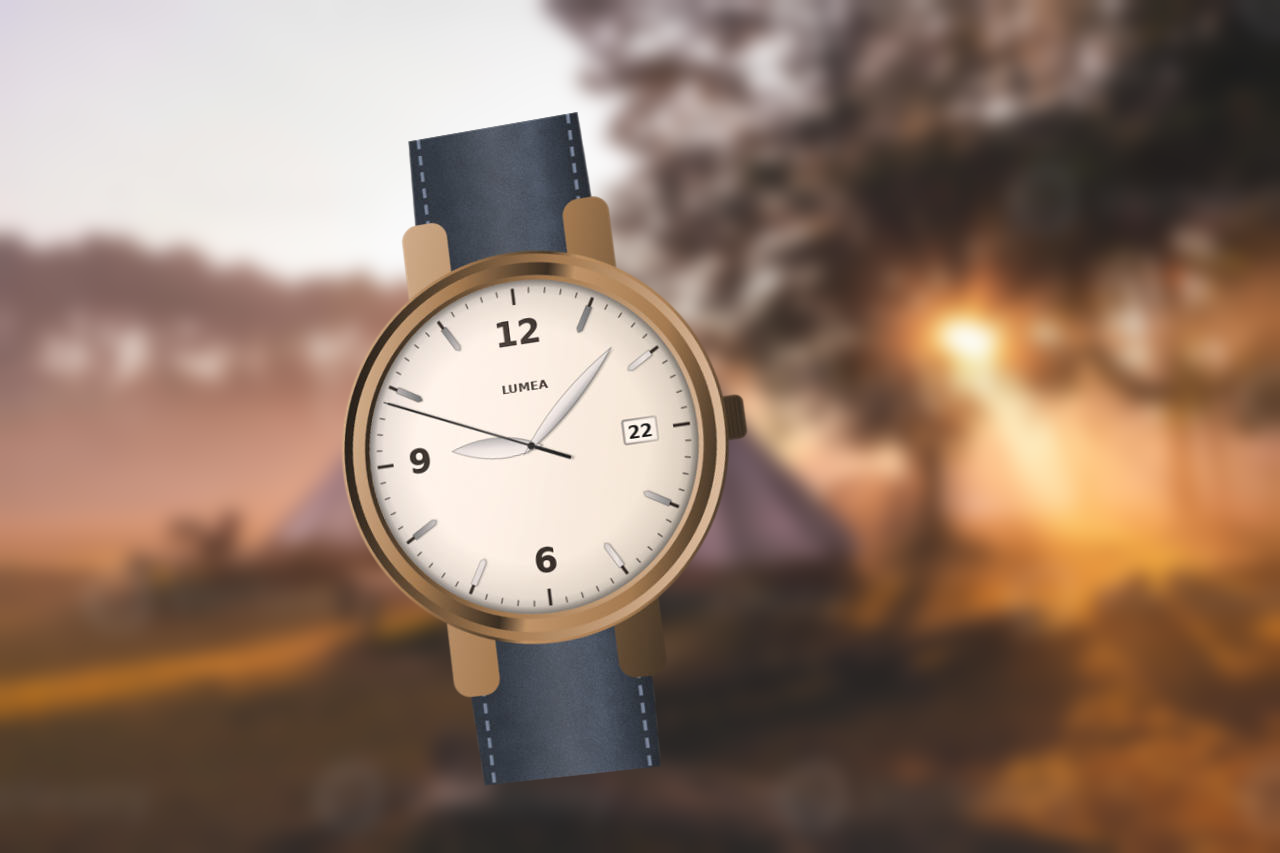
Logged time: 9,07,49
